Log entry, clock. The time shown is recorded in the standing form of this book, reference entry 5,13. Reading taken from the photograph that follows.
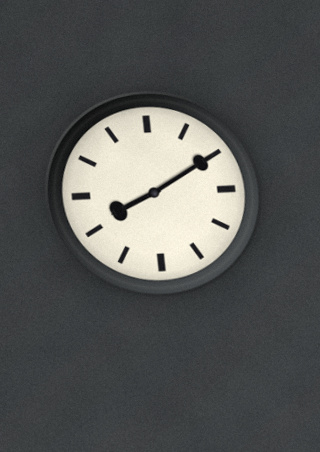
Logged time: 8,10
